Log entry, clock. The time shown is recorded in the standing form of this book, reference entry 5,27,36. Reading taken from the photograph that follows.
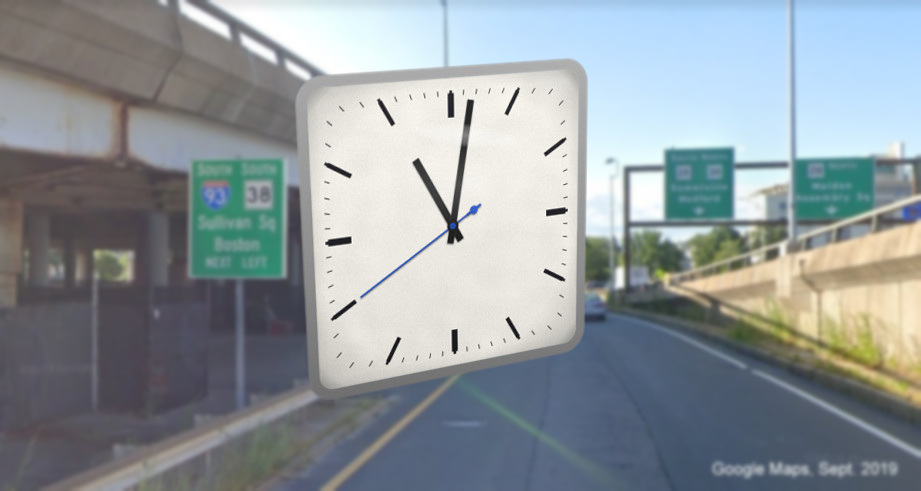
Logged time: 11,01,40
